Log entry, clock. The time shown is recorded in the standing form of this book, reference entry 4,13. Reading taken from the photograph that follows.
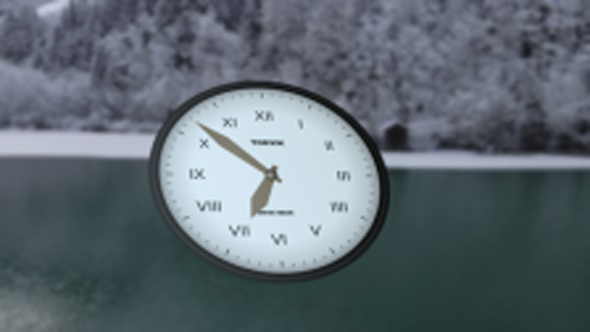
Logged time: 6,52
